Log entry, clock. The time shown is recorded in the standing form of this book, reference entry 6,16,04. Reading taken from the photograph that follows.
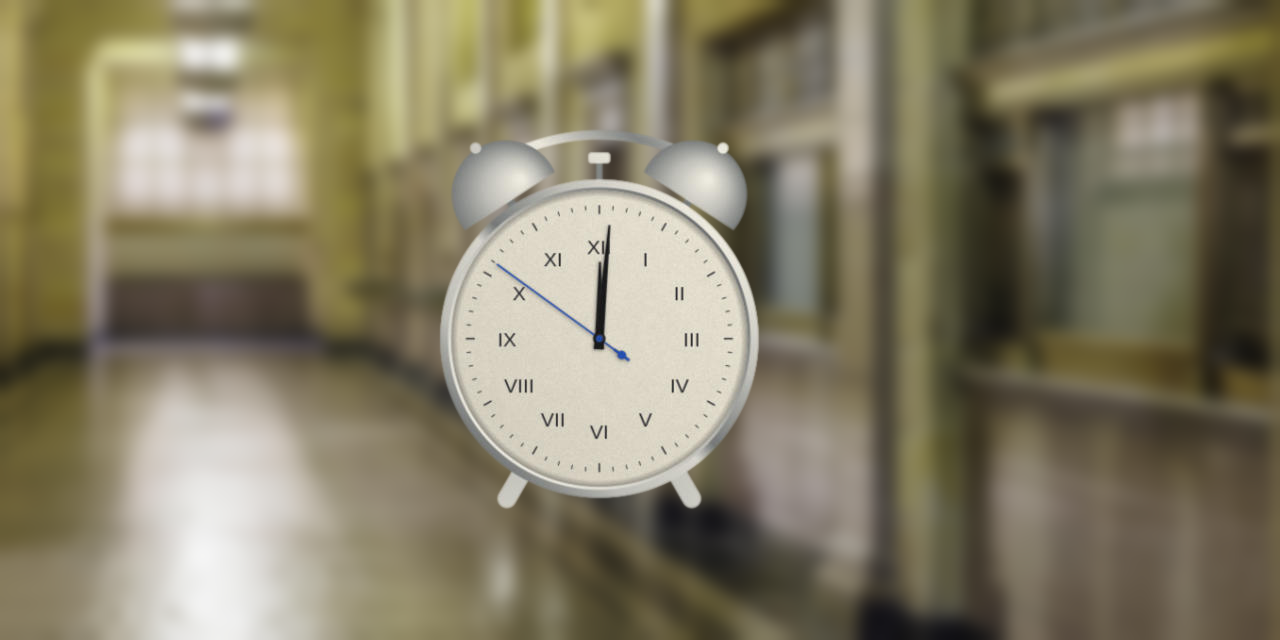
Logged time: 12,00,51
